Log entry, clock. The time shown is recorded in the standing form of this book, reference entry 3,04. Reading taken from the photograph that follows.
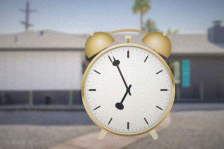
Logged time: 6,56
